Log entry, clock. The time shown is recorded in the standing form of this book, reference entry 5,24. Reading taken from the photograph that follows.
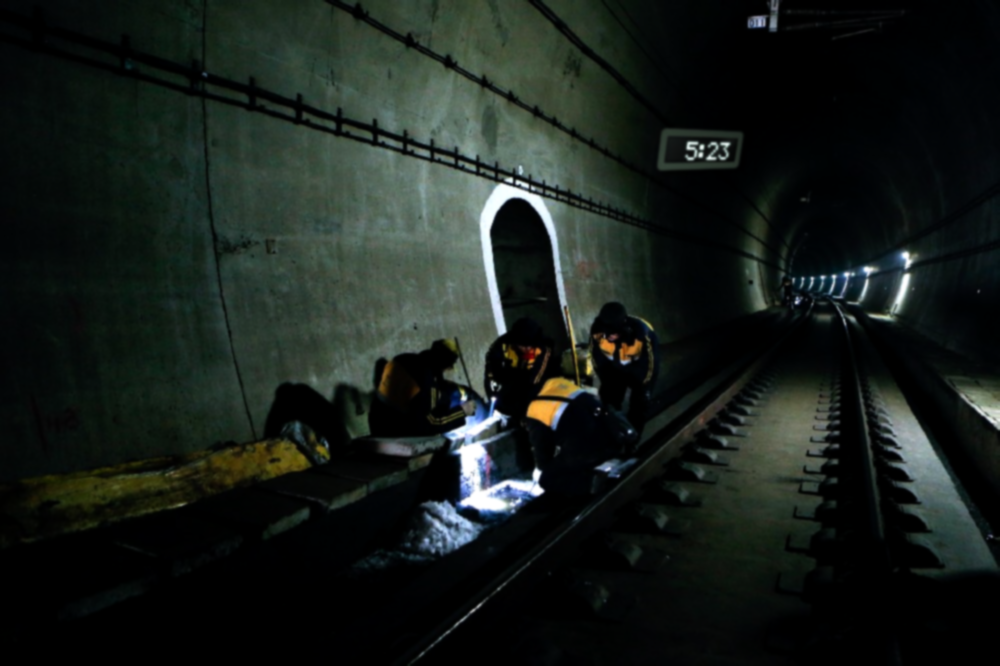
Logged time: 5,23
